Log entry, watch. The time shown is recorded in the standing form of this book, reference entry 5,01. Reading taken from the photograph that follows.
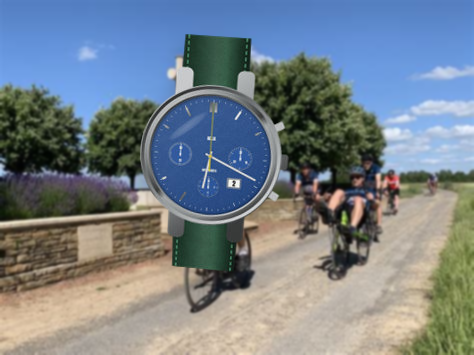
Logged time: 6,19
